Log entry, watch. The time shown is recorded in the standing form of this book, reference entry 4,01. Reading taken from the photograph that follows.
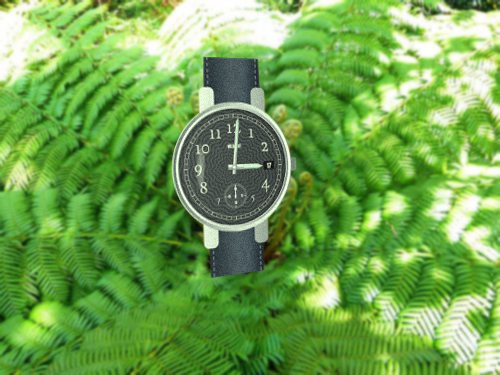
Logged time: 3,01
